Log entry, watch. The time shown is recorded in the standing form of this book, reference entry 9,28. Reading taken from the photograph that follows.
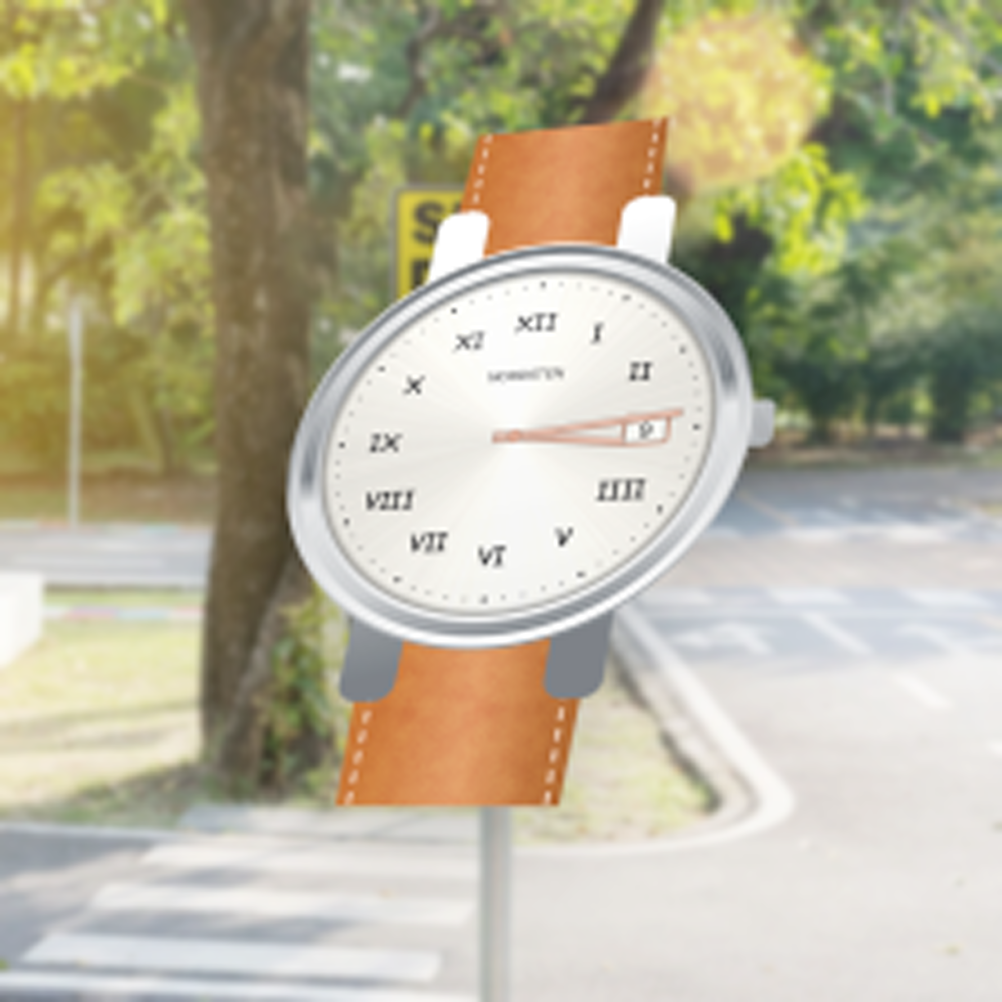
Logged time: 3,14
